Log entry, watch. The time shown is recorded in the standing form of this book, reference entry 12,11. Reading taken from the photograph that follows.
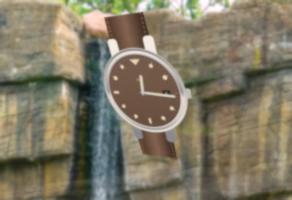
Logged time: 12,16
